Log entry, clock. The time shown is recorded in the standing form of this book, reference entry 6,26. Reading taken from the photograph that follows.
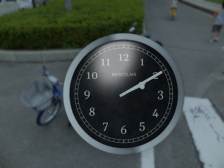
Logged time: 2,10
